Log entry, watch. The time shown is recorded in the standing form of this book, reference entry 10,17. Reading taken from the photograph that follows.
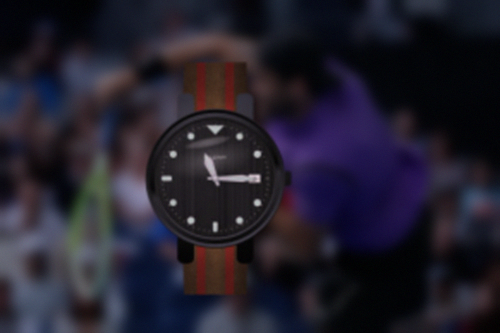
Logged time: 11,15
